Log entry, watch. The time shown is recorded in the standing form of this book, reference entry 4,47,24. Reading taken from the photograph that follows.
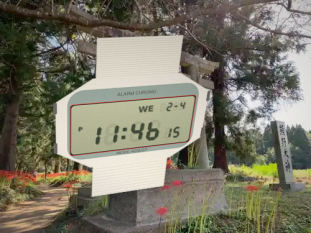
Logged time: 11,46,15
